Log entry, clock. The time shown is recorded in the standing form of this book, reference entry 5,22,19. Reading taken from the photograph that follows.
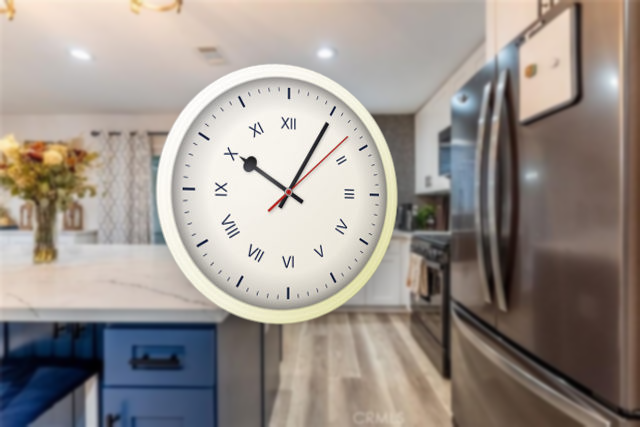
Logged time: 10,05,08
